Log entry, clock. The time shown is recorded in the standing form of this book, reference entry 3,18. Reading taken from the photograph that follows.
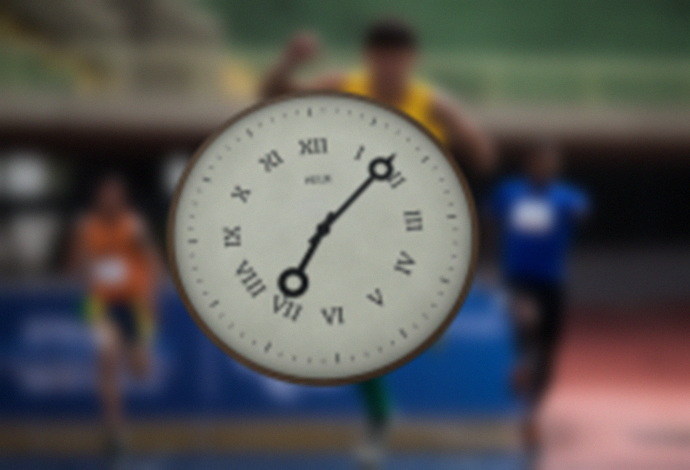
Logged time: 7,08
